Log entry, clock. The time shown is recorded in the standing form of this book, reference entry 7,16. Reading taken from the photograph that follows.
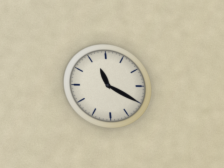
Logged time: 11,20
